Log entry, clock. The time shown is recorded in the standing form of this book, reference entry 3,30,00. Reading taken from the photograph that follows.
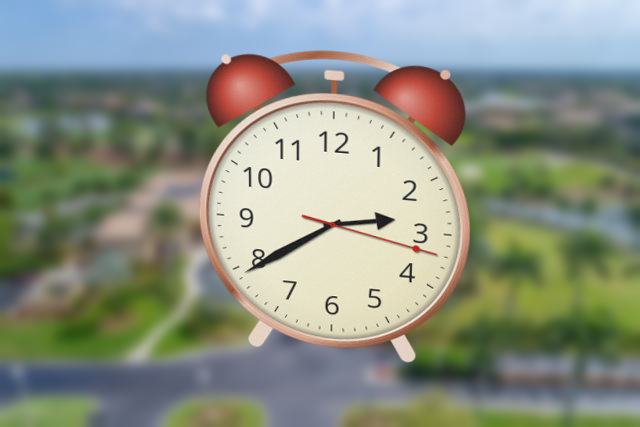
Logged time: 2,39,17
